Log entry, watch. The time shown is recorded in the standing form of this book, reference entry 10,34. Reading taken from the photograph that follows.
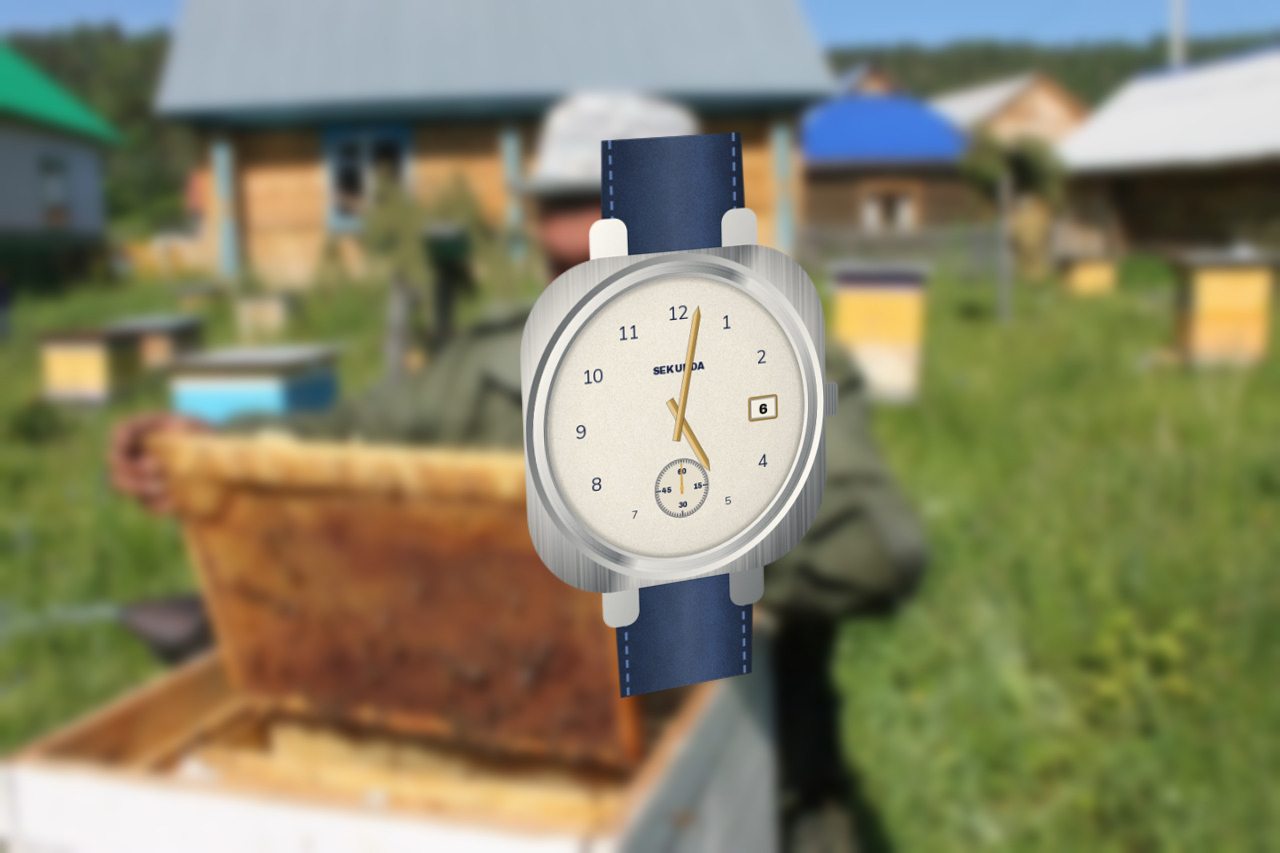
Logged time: 5,02
